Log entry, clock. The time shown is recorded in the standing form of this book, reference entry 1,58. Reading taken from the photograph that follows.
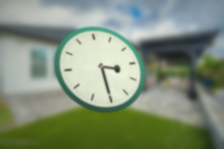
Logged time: 3,30
